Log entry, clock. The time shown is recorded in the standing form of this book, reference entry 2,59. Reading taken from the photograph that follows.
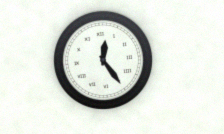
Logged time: 12,25
